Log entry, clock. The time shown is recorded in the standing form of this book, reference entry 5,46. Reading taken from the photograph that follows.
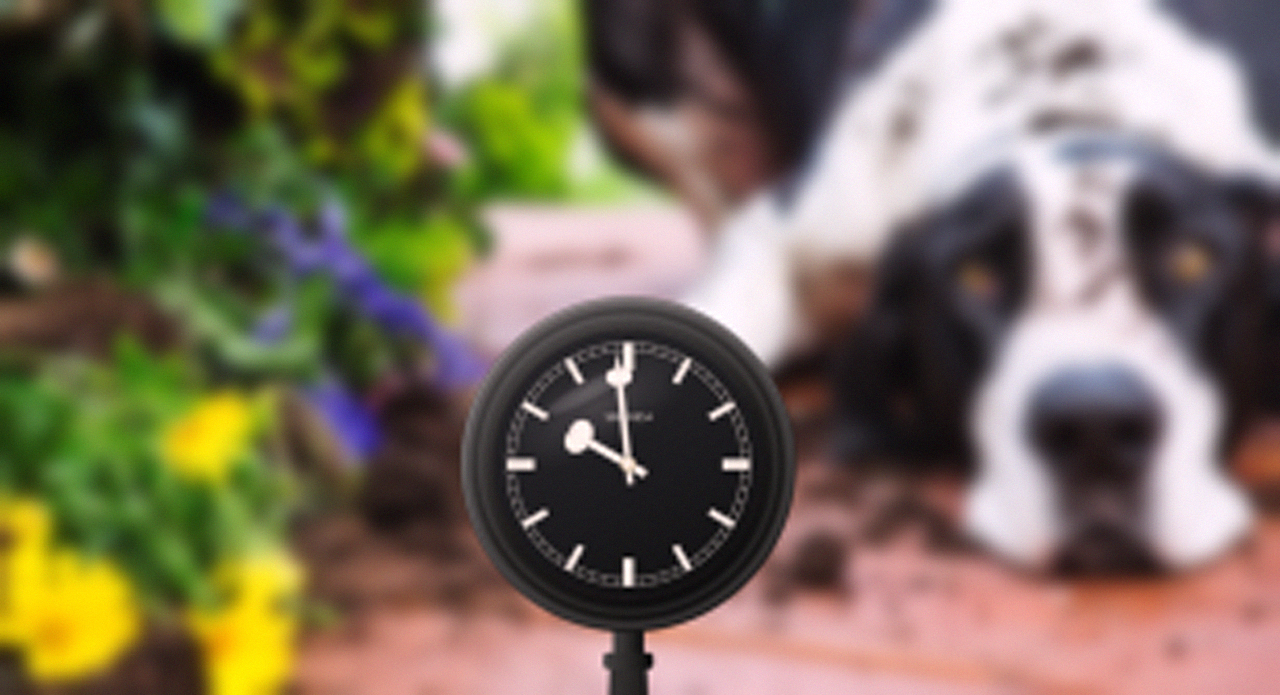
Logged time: 9,59
